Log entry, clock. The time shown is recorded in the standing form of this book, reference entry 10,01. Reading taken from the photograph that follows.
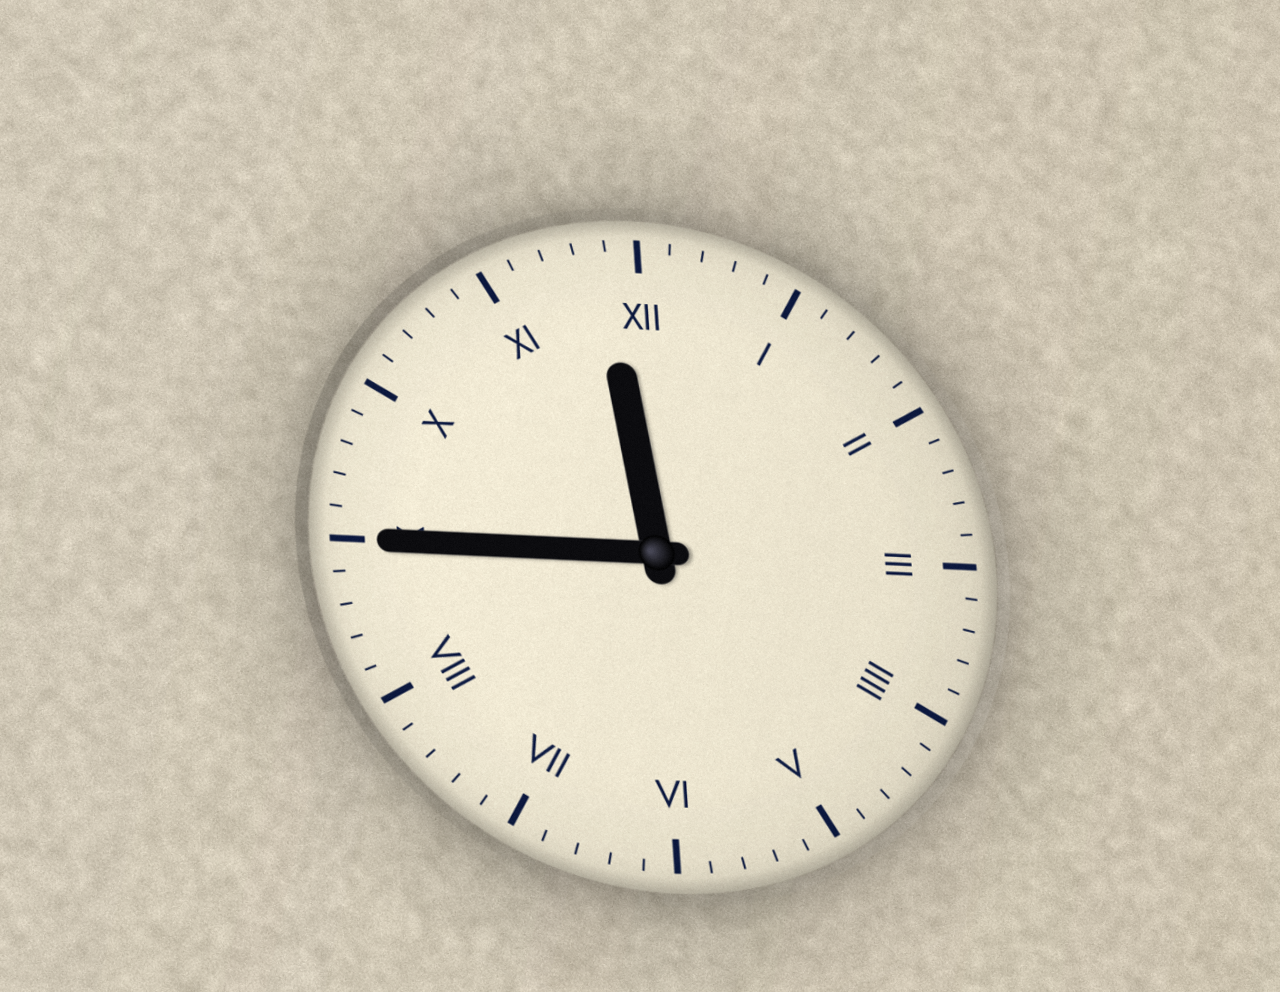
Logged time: 11,45
